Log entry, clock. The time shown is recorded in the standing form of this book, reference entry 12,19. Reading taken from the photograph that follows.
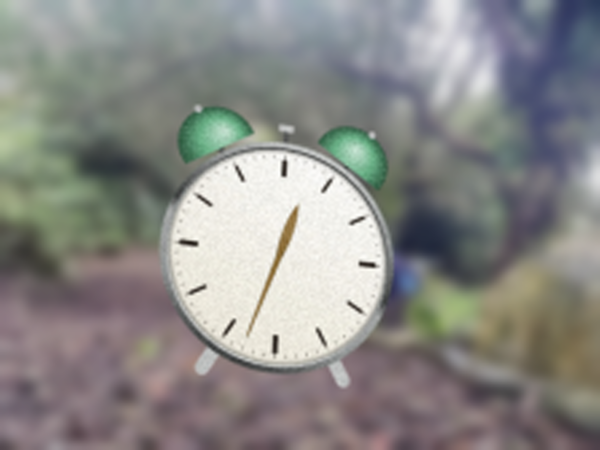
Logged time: 12,33
